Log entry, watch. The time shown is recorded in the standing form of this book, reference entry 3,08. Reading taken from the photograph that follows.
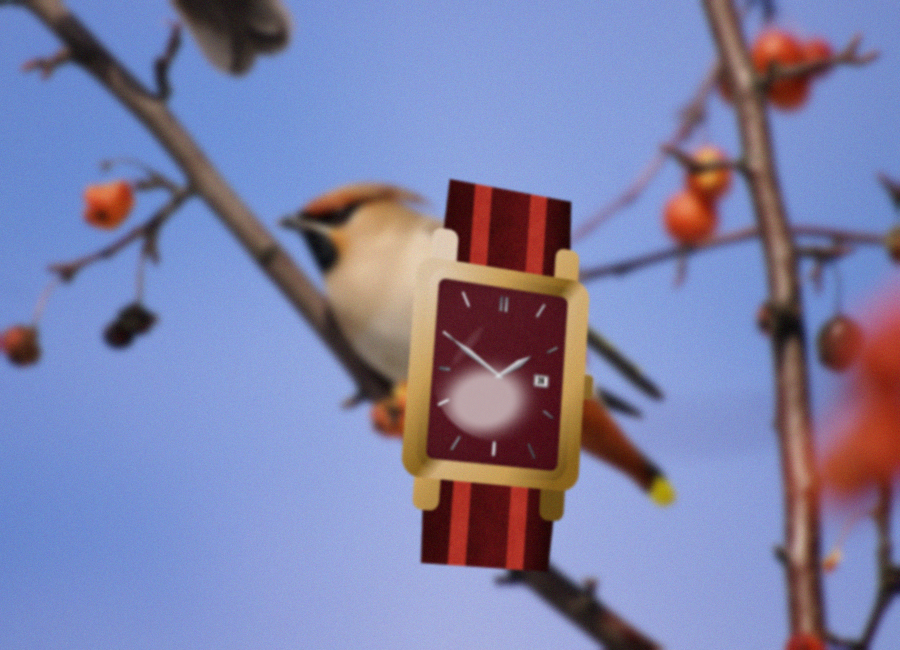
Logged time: 1,50
